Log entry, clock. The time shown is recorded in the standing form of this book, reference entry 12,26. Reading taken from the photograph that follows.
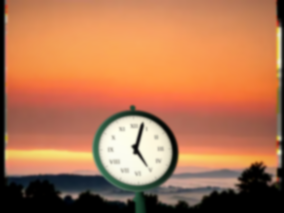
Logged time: 5,03
